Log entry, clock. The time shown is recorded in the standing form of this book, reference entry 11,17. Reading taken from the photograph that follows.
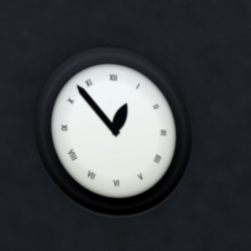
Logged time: 12,53
